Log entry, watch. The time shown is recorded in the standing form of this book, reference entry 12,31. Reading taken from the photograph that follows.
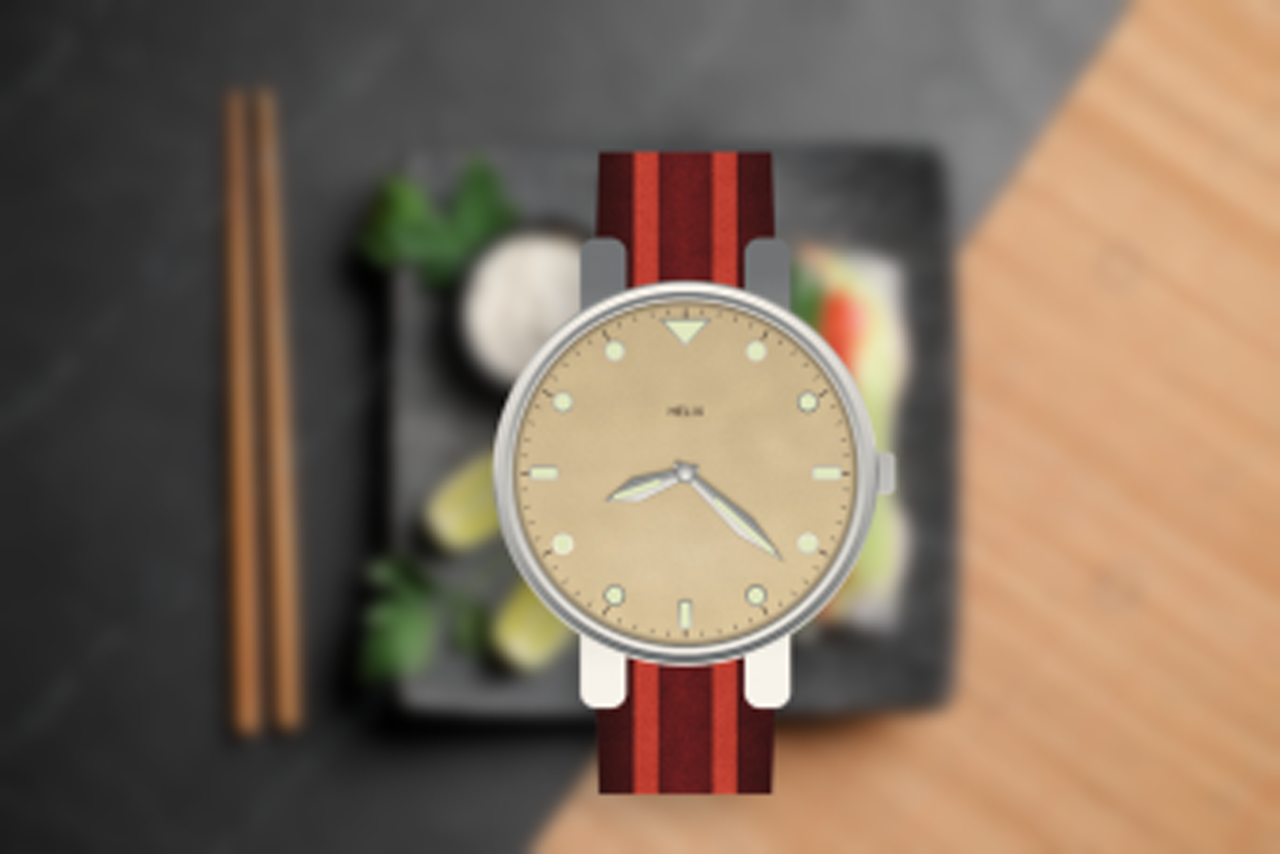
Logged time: 8,22
